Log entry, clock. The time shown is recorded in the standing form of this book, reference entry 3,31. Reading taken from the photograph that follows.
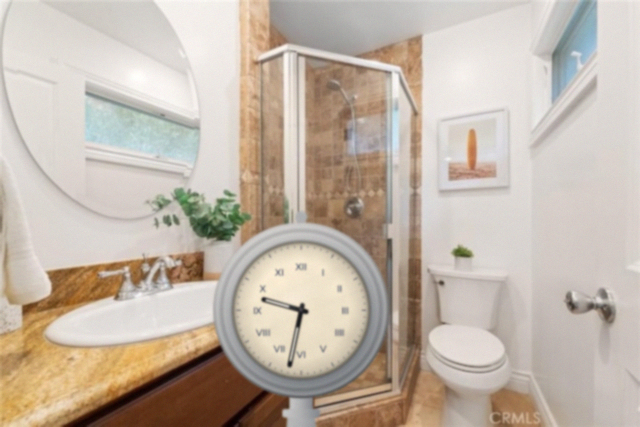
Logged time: 9,32
